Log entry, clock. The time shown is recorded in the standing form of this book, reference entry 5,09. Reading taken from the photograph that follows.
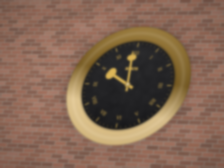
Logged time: 9,59
